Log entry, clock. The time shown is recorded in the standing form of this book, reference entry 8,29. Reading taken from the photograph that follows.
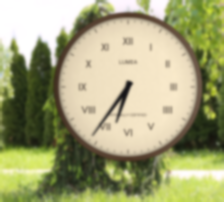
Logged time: 6,36
